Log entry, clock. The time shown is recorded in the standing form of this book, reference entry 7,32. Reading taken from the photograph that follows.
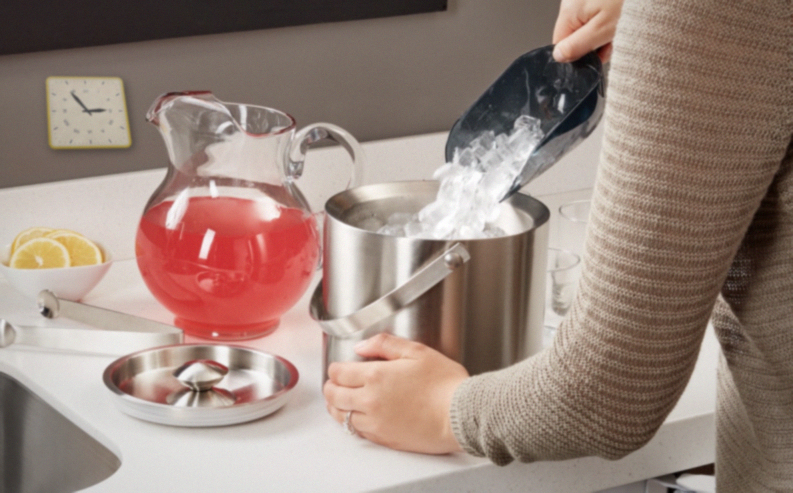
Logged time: 2,54
